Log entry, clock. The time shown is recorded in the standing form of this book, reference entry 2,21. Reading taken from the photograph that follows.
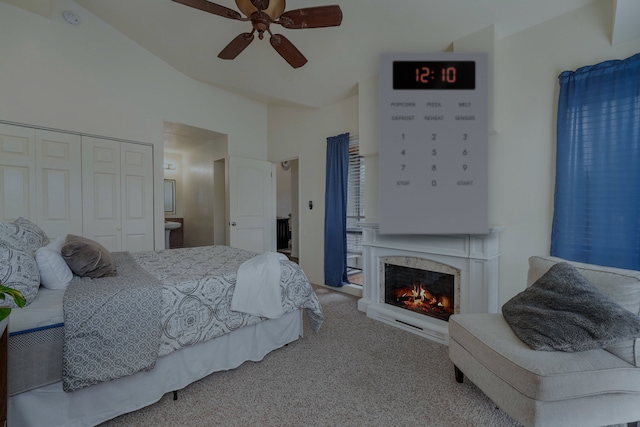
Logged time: 12,10
